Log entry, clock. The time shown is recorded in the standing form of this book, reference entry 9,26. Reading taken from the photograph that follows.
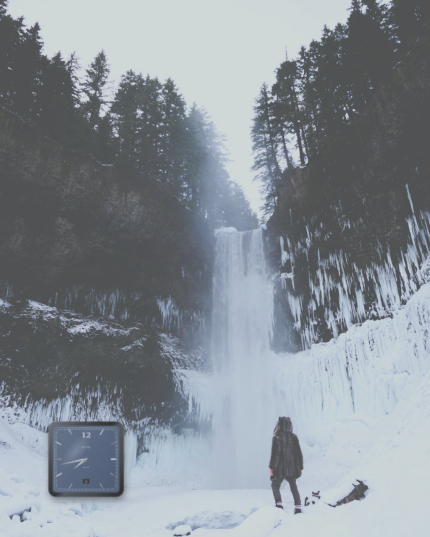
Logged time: 7,43
